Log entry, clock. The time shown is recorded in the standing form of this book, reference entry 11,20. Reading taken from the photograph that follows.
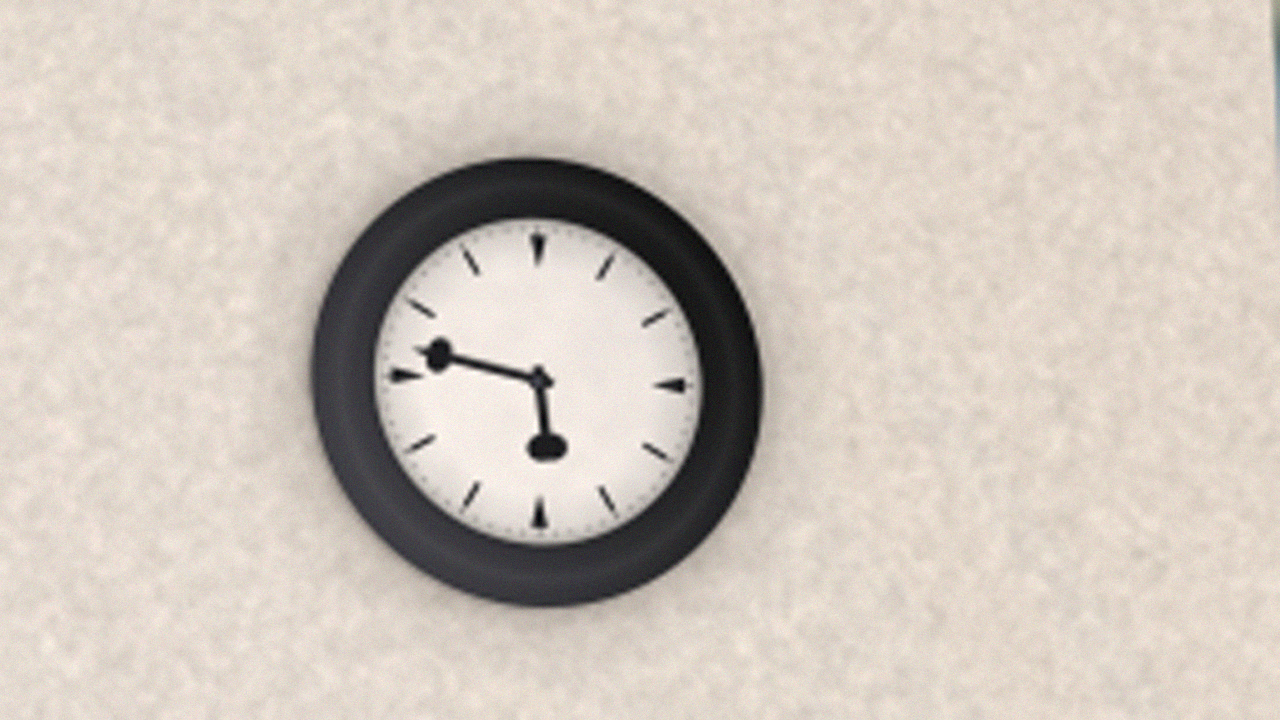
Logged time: 5,47
